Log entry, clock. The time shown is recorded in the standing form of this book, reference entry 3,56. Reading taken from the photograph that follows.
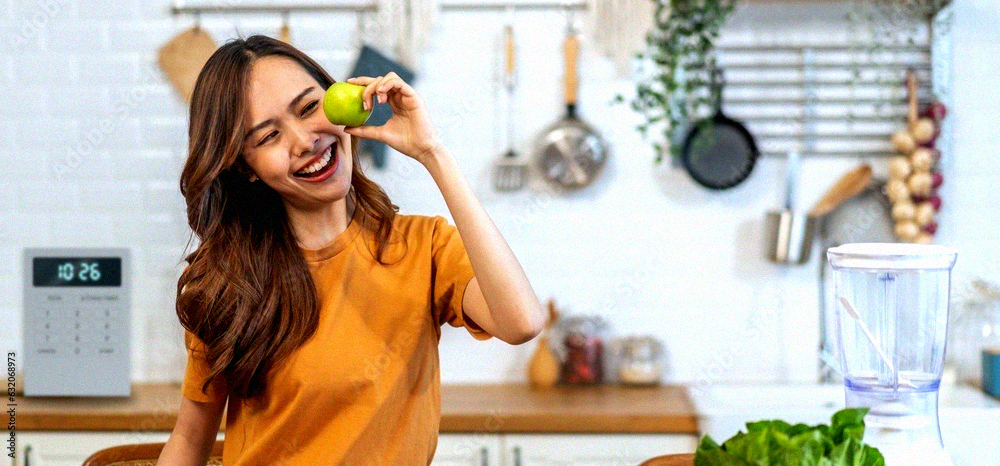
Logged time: 10,26
